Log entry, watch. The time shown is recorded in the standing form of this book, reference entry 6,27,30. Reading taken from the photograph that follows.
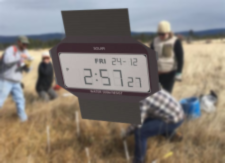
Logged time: 2,57,27
